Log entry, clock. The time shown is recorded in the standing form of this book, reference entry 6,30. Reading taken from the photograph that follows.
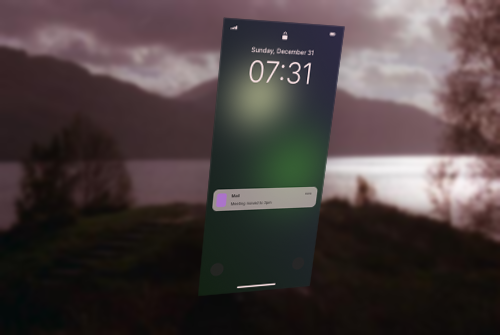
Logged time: 7,31
